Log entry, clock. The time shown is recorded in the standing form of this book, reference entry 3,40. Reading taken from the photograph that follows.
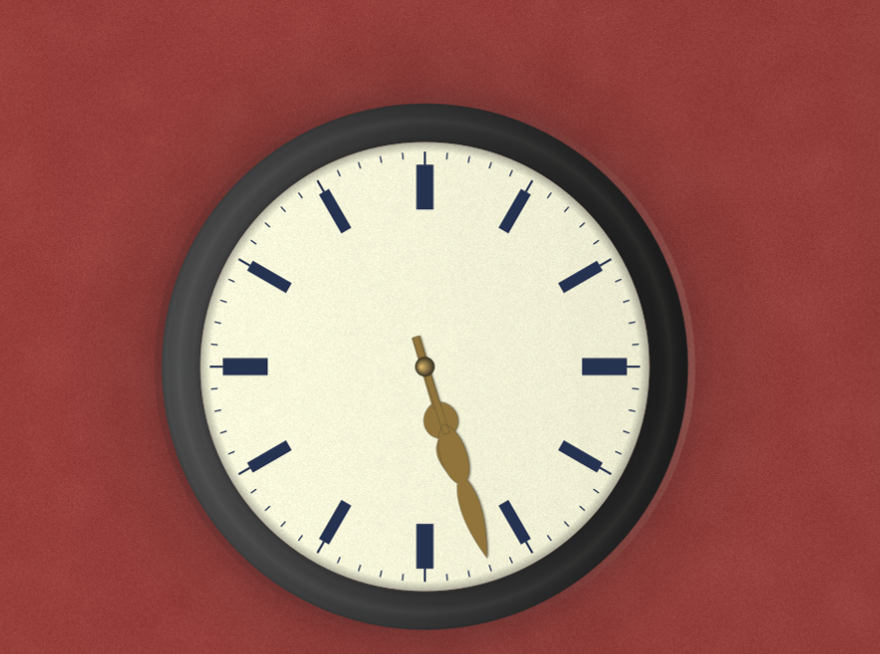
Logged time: 5,27
